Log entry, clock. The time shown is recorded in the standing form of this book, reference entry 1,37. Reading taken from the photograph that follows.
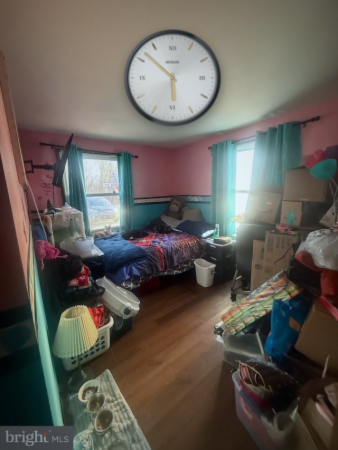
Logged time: 5,52
